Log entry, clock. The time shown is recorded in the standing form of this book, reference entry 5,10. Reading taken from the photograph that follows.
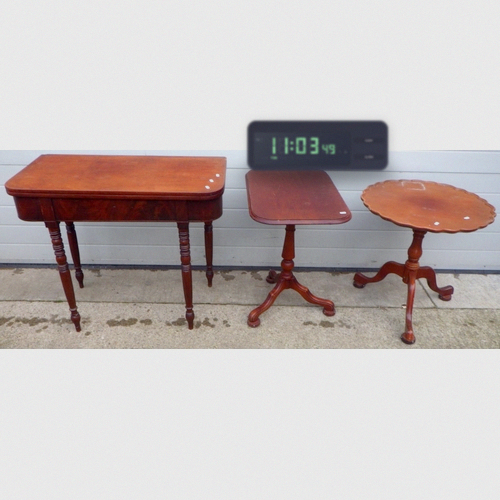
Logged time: 11,03
